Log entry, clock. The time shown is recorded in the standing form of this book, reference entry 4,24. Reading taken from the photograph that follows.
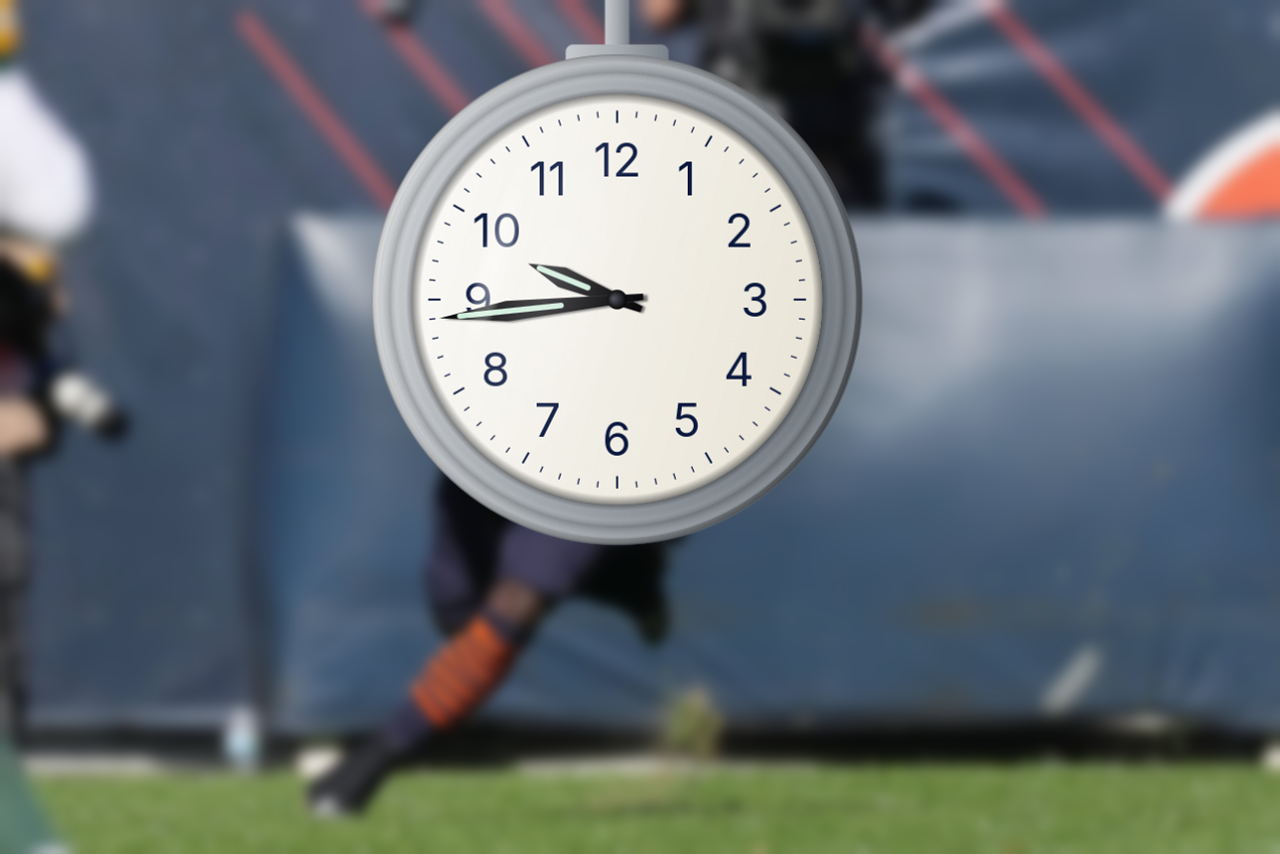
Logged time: 9,44
